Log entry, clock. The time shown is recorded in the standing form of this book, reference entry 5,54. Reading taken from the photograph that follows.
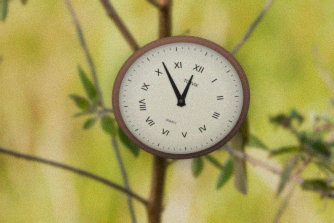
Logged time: 11,52
